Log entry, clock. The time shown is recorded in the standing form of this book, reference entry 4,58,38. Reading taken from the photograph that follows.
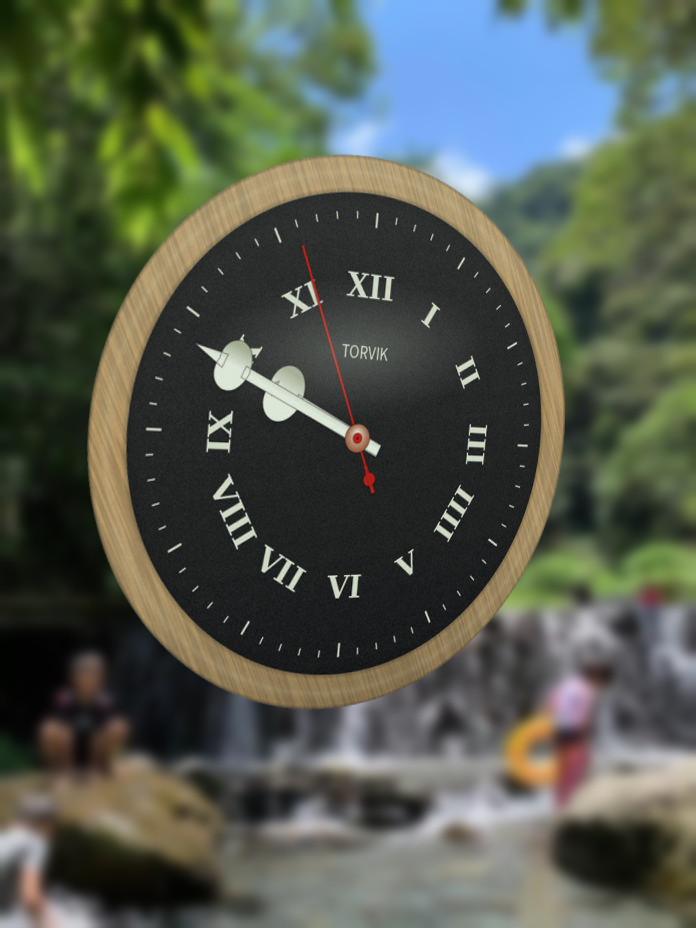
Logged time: 9,48,56
